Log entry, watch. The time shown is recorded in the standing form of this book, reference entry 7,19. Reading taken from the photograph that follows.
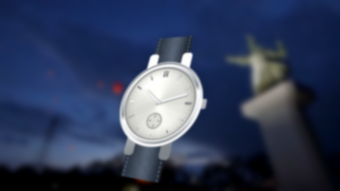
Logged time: 10,12
